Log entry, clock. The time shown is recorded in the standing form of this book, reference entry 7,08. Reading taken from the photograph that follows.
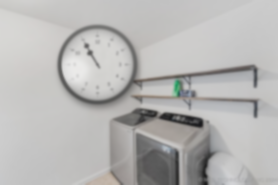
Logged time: 10,55
